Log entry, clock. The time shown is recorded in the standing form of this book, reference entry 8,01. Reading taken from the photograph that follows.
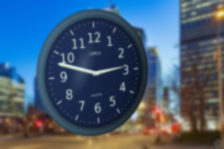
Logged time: 2,48
